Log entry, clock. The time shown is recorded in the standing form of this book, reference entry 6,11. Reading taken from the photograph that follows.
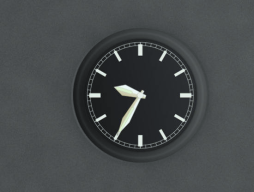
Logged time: 9,35
